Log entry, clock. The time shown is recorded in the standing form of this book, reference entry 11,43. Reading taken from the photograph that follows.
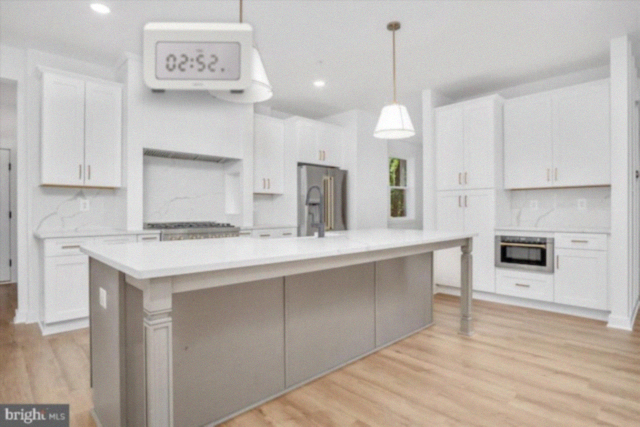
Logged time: 2,52
